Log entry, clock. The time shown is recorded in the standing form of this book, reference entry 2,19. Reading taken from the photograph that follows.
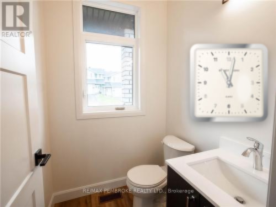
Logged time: 11,02
